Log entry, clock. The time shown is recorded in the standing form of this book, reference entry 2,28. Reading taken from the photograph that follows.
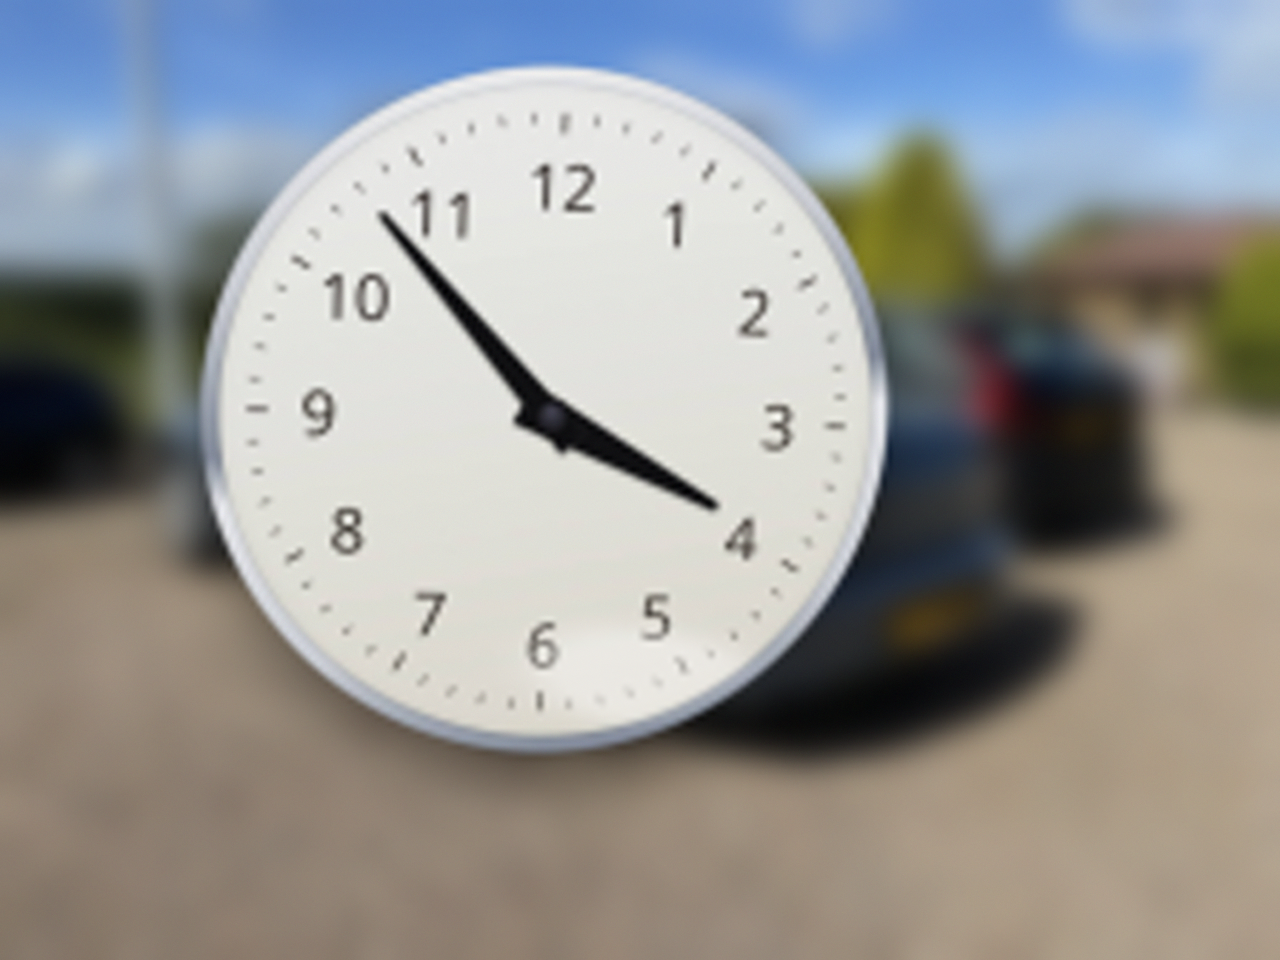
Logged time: 3,53
